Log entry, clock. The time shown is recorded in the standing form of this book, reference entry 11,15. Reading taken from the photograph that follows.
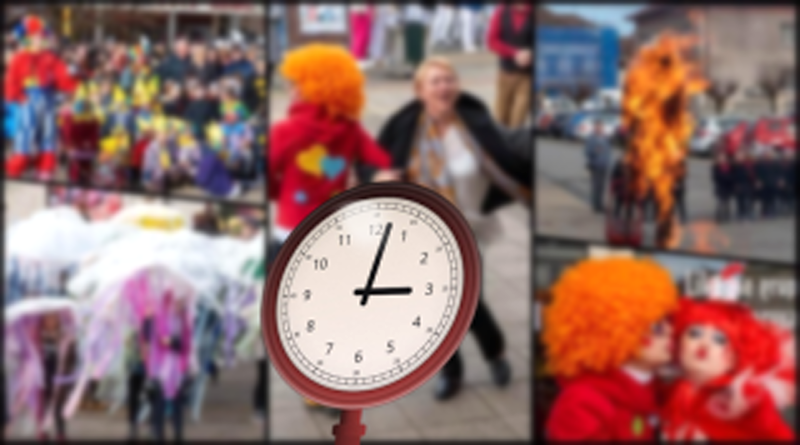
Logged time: 3,02
